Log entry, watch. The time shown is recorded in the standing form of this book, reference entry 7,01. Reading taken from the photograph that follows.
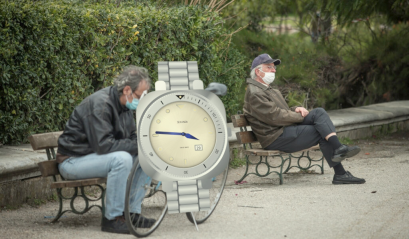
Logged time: 3,46
